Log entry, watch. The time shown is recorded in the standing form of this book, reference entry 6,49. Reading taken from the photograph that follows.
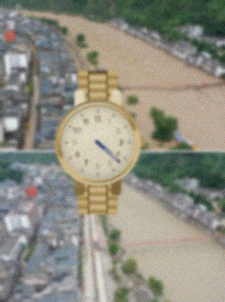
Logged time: 4,22
